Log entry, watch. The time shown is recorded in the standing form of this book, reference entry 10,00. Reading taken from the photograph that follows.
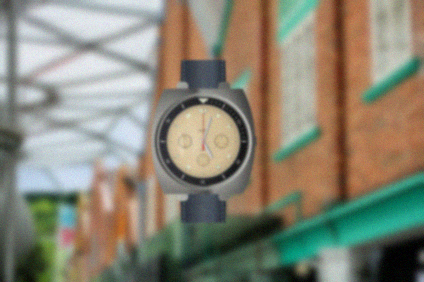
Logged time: 5,03
